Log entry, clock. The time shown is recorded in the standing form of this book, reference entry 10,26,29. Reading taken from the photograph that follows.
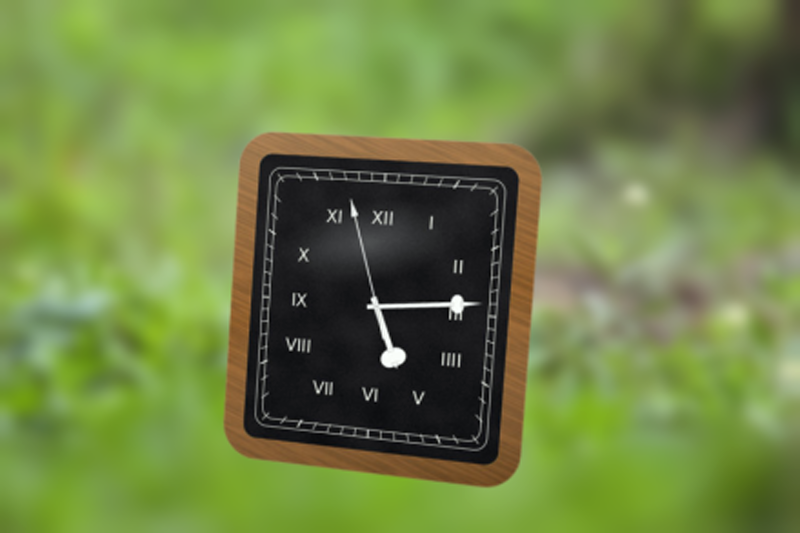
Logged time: 5,13,57
